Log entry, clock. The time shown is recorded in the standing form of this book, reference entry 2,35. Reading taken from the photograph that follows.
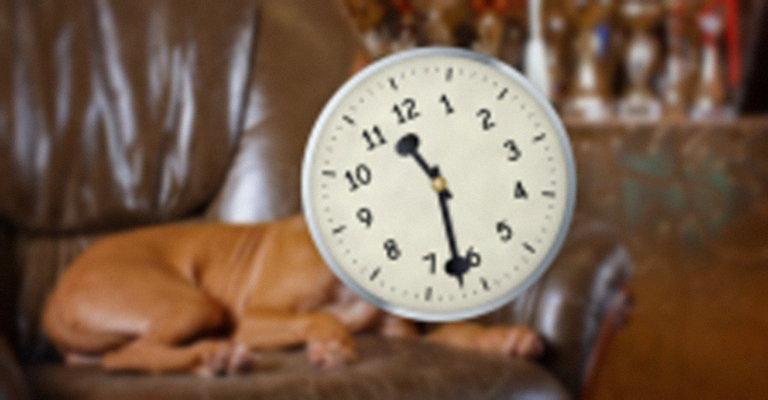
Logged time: 11,32
